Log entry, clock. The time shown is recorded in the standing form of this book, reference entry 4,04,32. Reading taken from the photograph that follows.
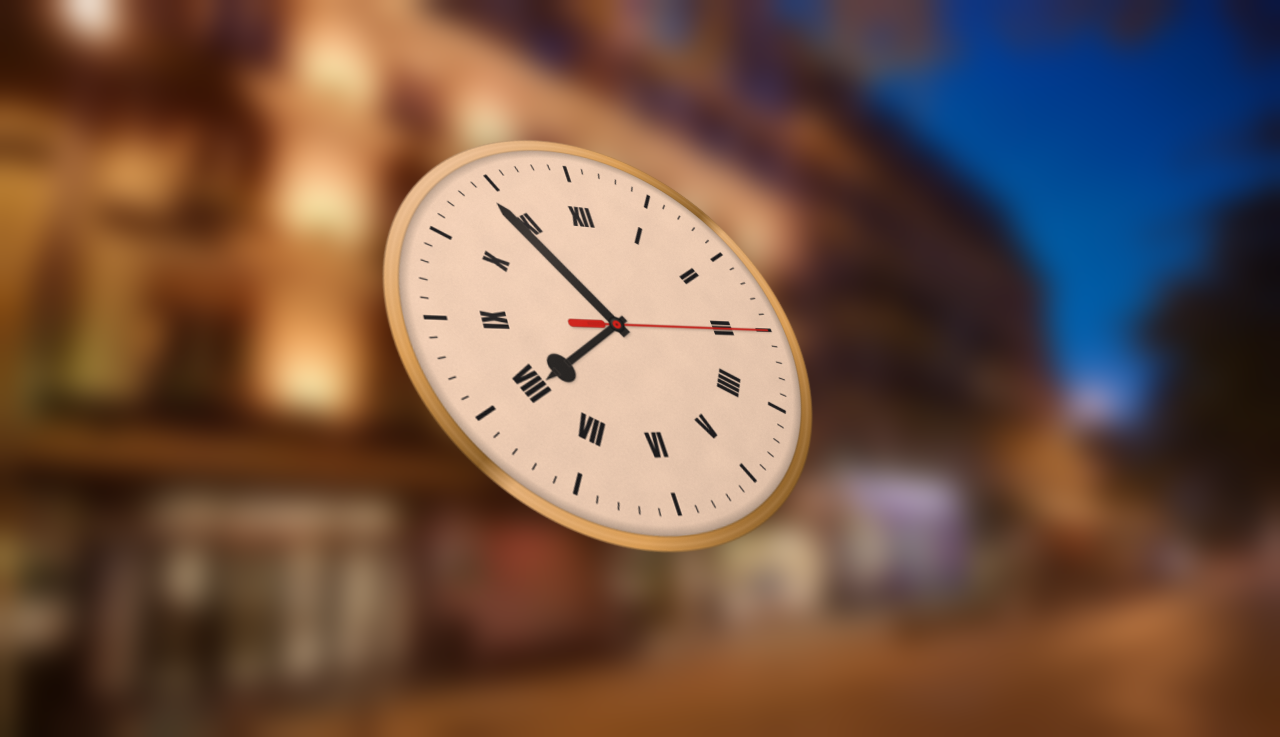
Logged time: 7,54,15
